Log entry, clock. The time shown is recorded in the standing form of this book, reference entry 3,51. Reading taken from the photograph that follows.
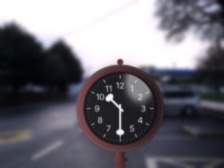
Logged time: 10,30
